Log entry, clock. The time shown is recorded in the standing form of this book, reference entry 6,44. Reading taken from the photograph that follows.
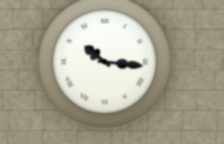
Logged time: 10,16
